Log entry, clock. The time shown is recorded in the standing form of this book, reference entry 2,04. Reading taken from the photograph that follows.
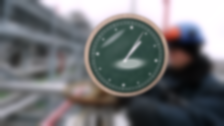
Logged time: 1,04
